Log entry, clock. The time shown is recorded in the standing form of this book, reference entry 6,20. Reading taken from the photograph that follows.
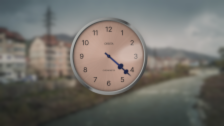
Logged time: 4,22
